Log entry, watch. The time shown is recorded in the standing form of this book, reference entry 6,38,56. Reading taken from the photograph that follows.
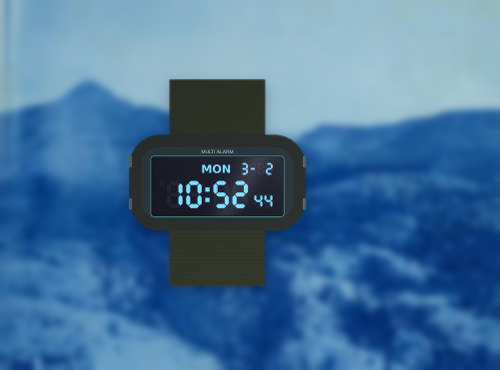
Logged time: 10,52,44
